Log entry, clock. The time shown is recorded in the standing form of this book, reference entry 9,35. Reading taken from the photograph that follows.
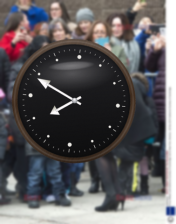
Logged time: 7,49
